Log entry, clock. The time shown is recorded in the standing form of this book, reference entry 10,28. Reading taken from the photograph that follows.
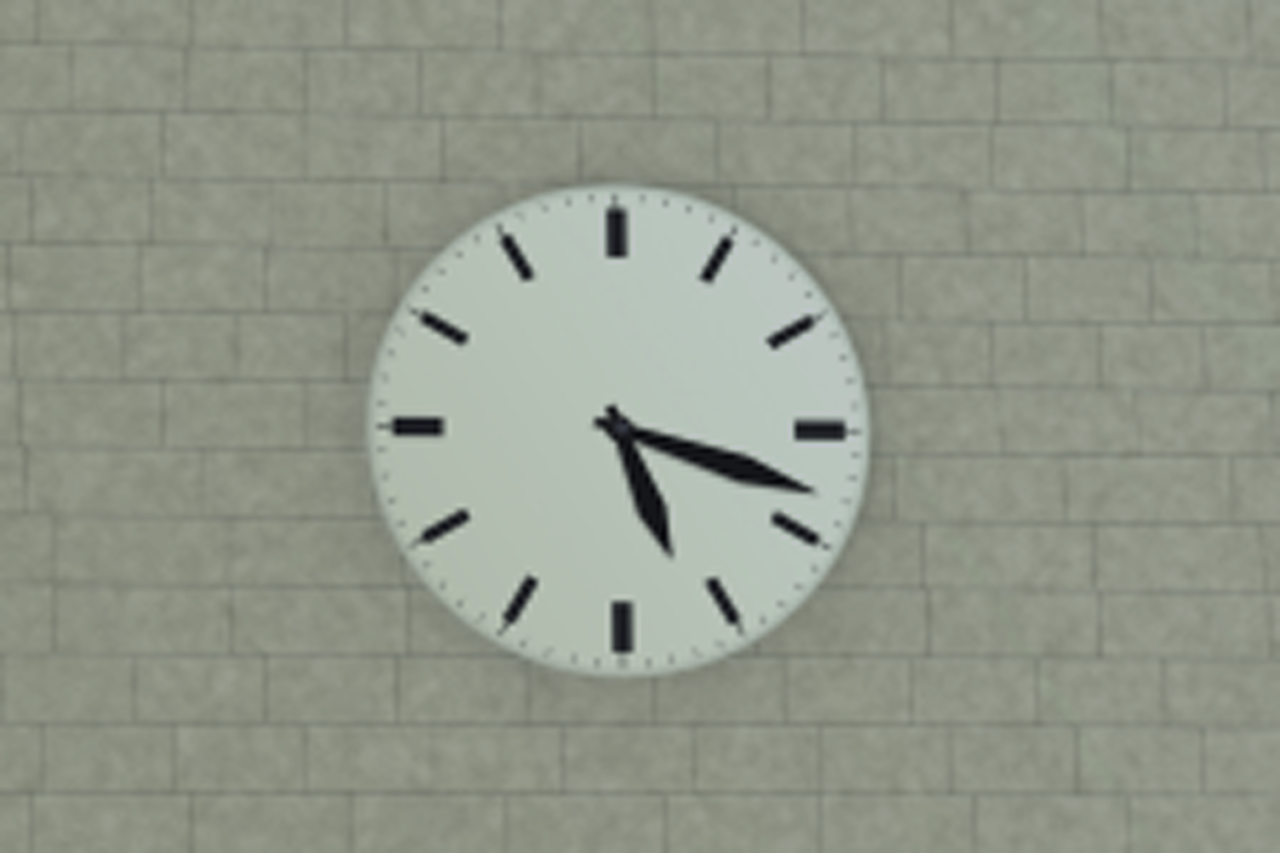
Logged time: 5,18
